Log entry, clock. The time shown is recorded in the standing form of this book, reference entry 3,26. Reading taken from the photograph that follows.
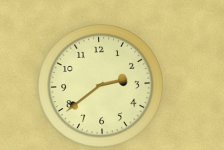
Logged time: 2,39
